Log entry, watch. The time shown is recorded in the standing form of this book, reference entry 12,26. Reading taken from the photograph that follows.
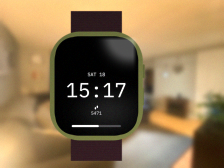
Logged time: 15,17
